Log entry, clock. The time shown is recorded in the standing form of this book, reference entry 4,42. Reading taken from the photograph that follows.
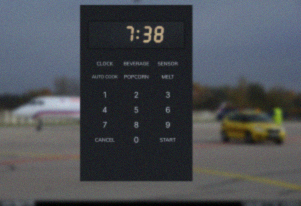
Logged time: 7,38
